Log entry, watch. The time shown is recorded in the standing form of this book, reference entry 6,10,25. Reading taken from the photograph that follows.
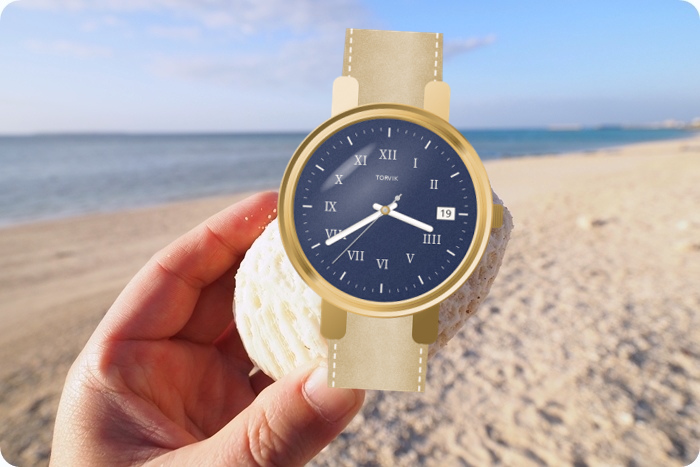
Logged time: 3,39,37
